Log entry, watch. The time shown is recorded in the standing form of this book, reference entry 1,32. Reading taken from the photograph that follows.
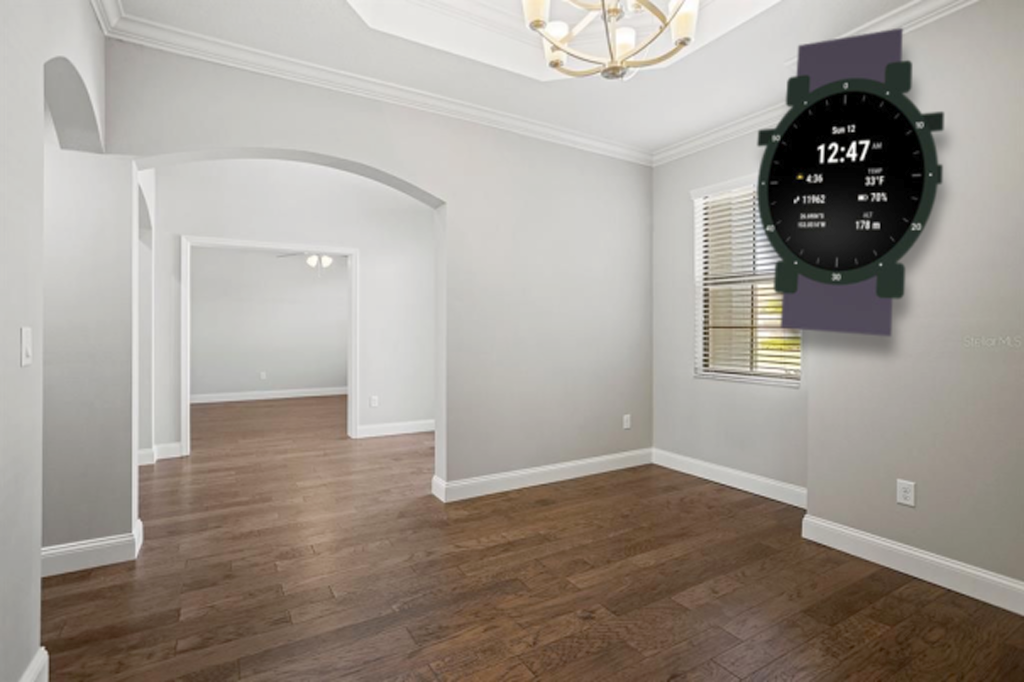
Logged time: 12,47
